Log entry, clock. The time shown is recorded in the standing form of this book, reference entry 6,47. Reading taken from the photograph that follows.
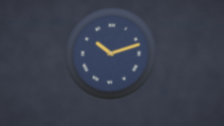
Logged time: 10,12
